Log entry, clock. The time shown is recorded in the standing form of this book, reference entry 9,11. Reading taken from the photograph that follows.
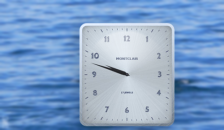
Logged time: 9,48
